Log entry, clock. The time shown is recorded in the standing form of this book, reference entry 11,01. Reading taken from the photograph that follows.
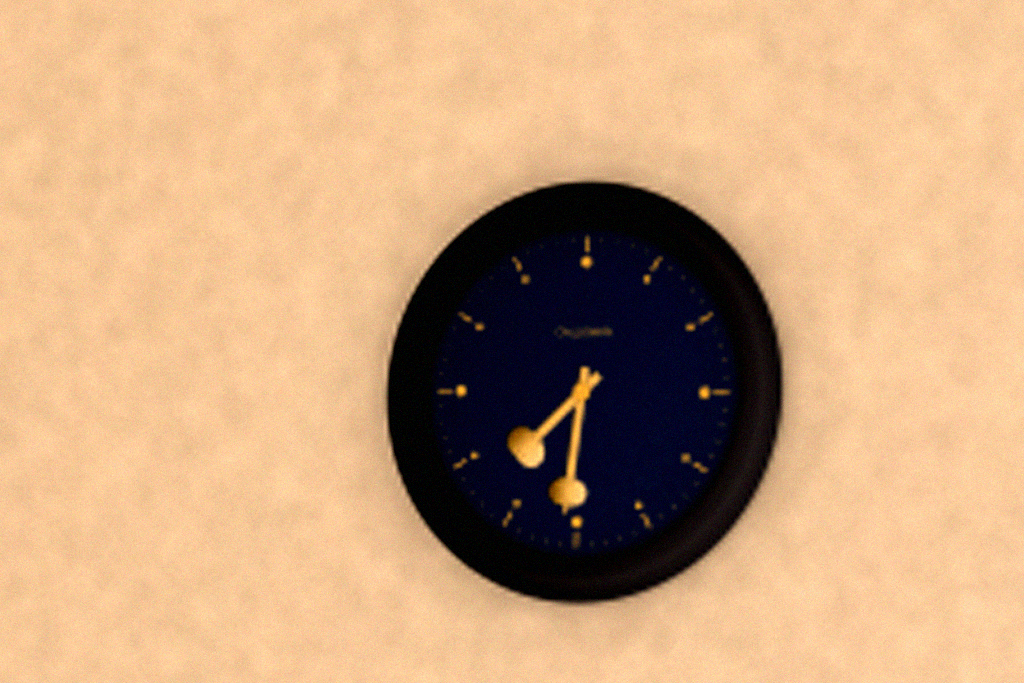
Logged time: 7,31
